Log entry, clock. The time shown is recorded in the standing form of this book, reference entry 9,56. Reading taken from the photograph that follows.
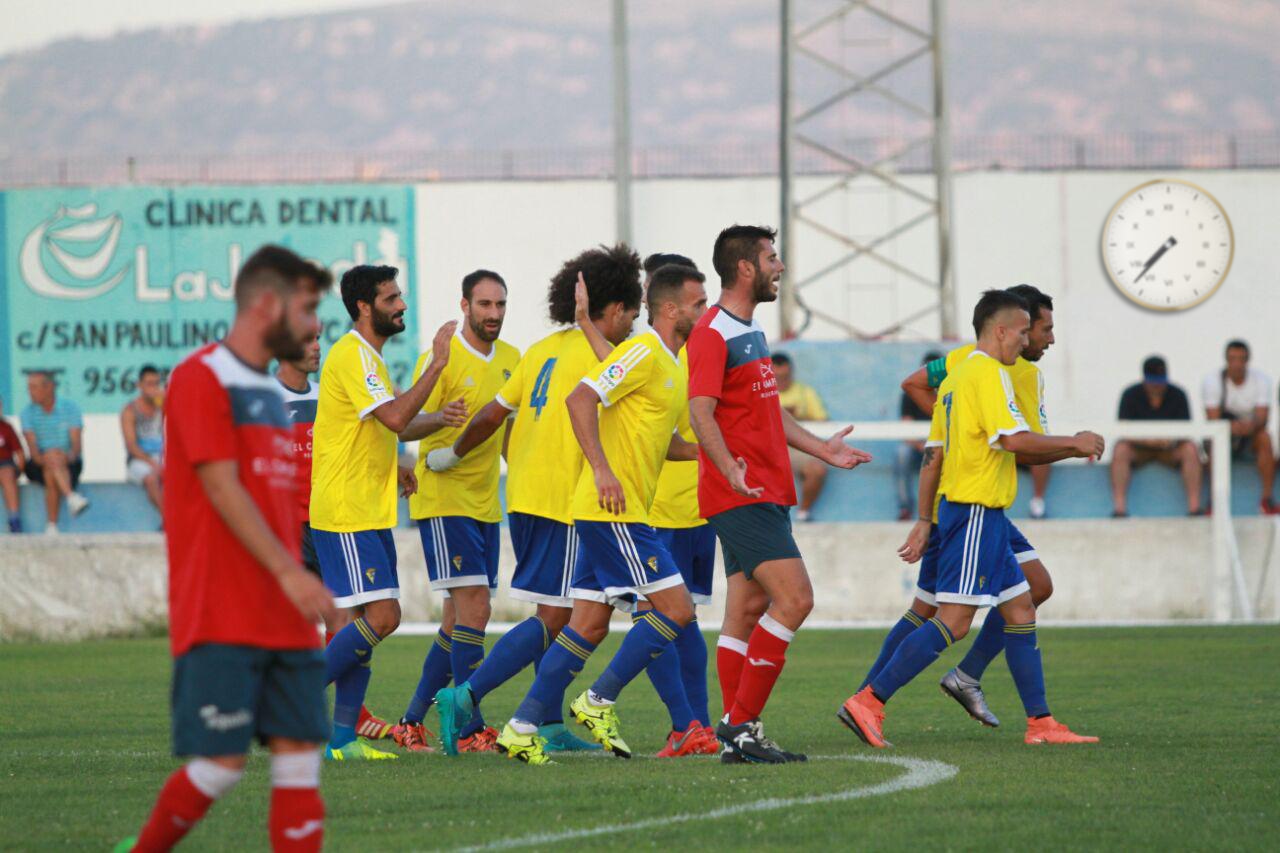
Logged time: 7,37
